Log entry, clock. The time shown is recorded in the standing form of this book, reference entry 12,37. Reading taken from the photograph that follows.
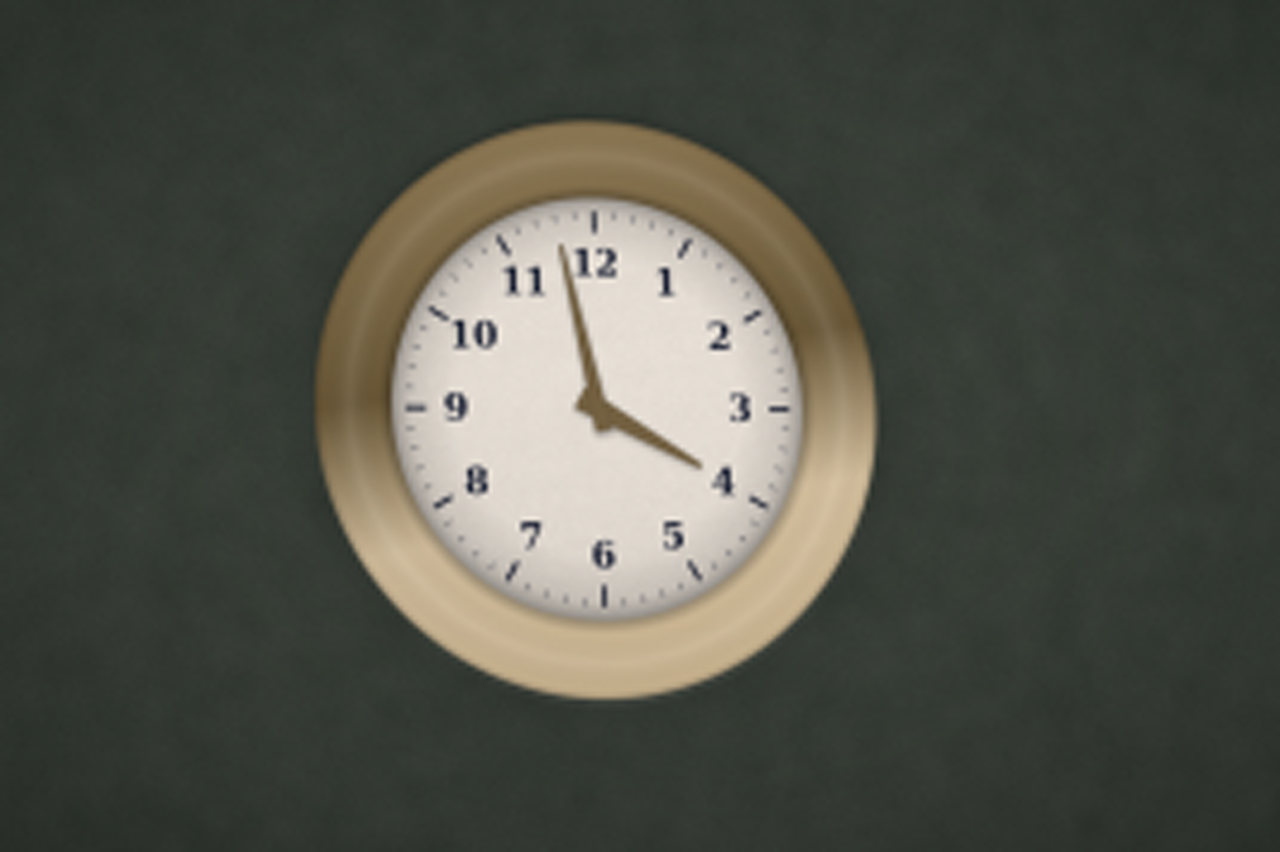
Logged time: 3,58
